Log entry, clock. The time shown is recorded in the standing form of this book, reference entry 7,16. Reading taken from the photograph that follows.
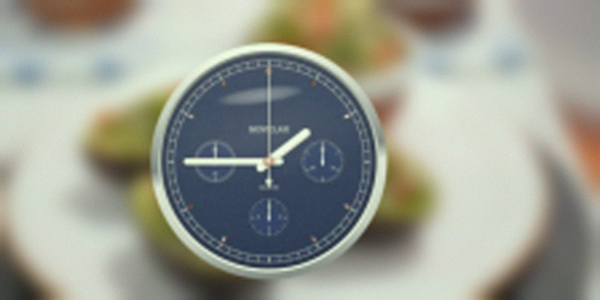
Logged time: 1,45
